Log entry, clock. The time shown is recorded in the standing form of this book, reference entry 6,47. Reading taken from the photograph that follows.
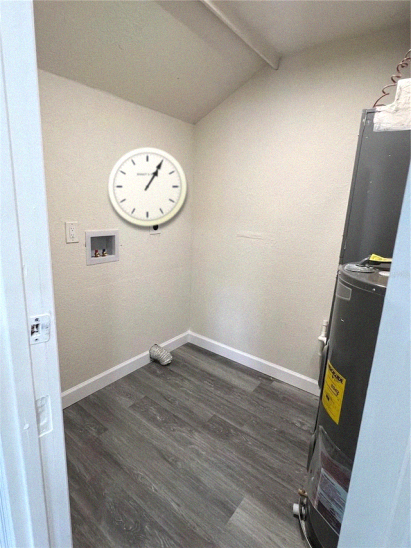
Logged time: 1,05
